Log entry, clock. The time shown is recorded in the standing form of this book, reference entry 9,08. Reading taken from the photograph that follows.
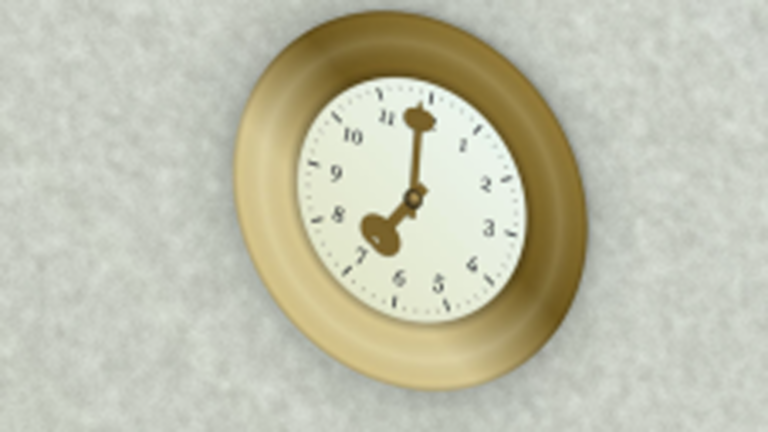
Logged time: 6,59
